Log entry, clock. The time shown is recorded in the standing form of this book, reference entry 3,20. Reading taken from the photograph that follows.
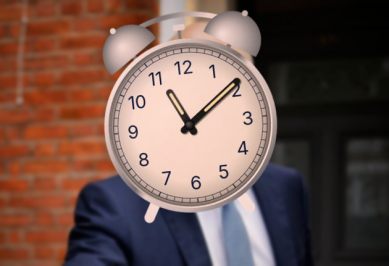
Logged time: 11,09
